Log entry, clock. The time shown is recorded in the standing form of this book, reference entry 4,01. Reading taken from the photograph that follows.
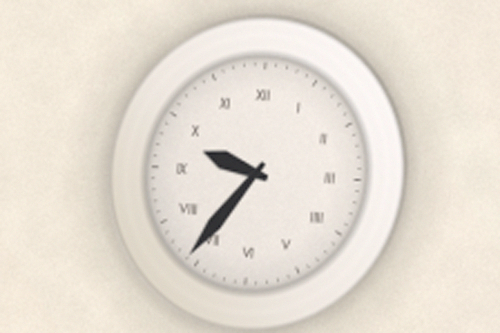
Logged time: 9,36
